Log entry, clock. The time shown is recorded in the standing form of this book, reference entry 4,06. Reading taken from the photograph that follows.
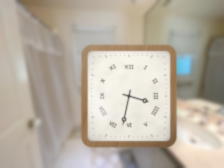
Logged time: 3,32
